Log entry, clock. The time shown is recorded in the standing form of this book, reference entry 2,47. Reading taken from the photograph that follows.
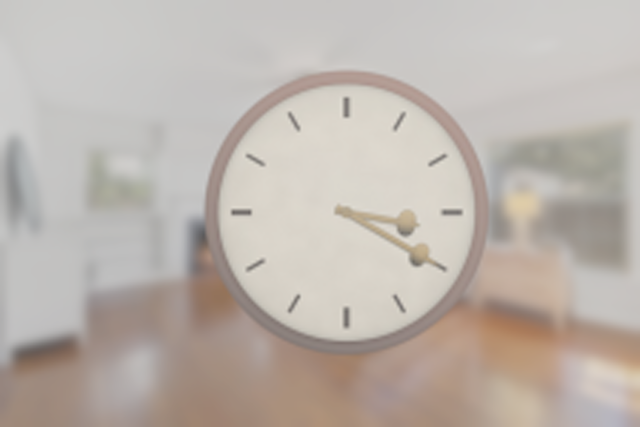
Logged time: 3,20
